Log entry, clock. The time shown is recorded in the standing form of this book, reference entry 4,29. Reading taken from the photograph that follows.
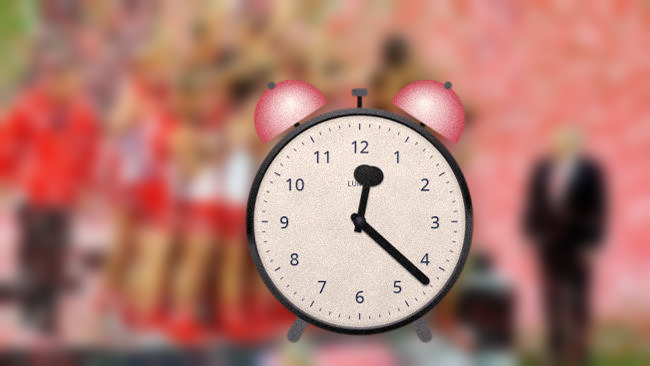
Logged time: 12,22
